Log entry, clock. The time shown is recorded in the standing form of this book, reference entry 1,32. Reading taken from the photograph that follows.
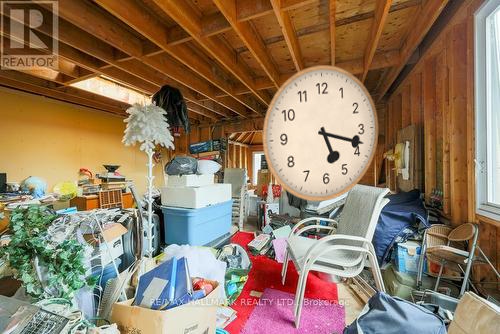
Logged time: 5,18
